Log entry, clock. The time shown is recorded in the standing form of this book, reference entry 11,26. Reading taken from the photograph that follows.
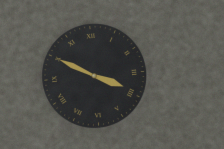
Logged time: 3,50
